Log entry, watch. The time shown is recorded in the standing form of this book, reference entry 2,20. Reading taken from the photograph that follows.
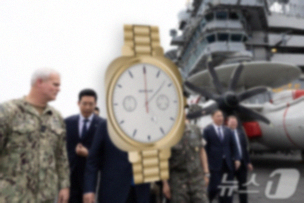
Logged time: 5,08
